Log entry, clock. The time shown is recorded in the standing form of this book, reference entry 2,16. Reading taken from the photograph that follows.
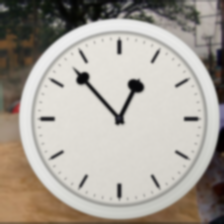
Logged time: 12,53
